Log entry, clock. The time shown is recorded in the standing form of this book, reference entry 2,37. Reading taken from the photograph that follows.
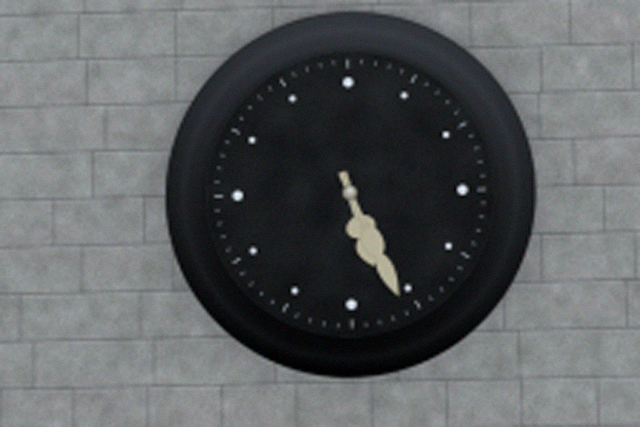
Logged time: 5,26
